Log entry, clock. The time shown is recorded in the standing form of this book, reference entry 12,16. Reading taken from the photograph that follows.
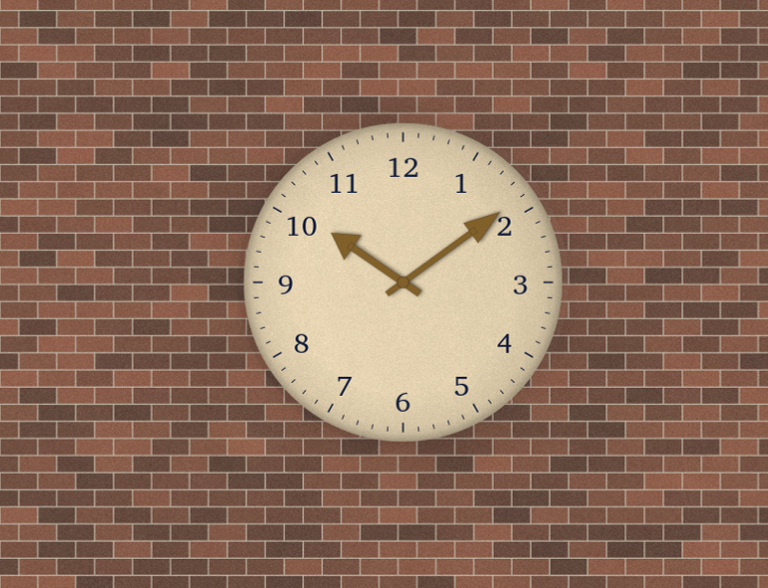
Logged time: 10,09
